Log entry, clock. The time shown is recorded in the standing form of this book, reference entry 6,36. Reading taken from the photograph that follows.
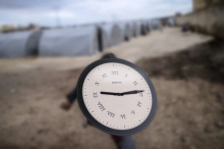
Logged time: 9,14
